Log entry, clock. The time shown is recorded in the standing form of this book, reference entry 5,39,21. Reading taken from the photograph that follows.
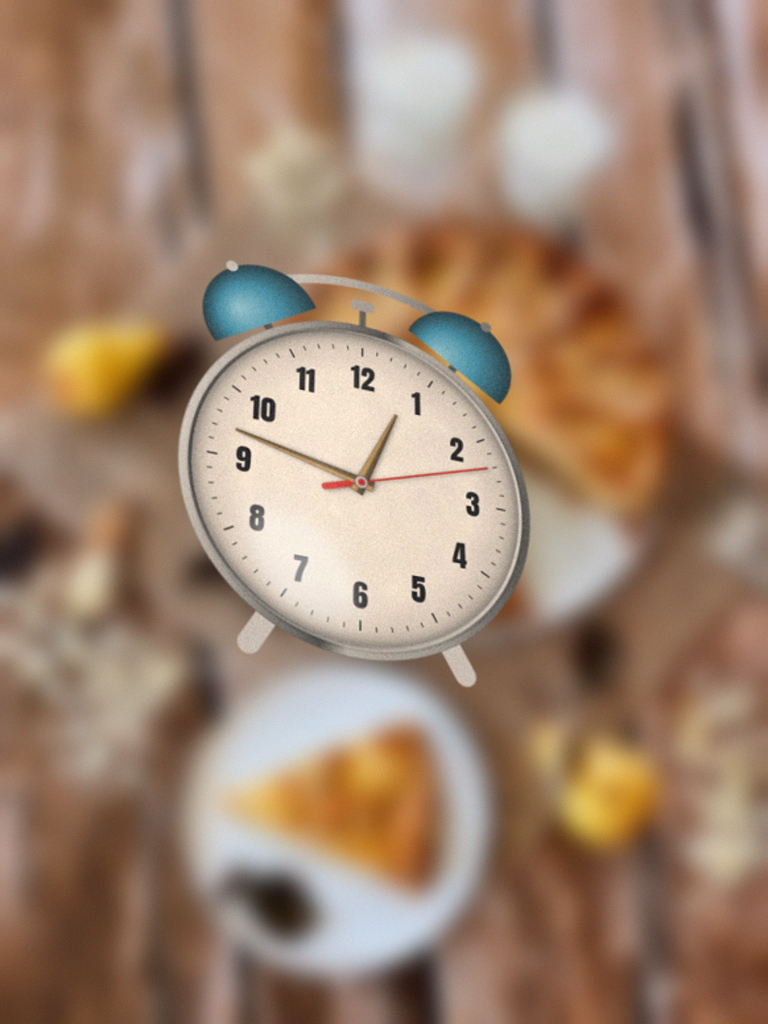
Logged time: 12,47,12
